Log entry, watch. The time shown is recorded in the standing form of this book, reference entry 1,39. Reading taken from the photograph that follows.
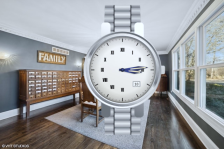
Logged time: 3,14
